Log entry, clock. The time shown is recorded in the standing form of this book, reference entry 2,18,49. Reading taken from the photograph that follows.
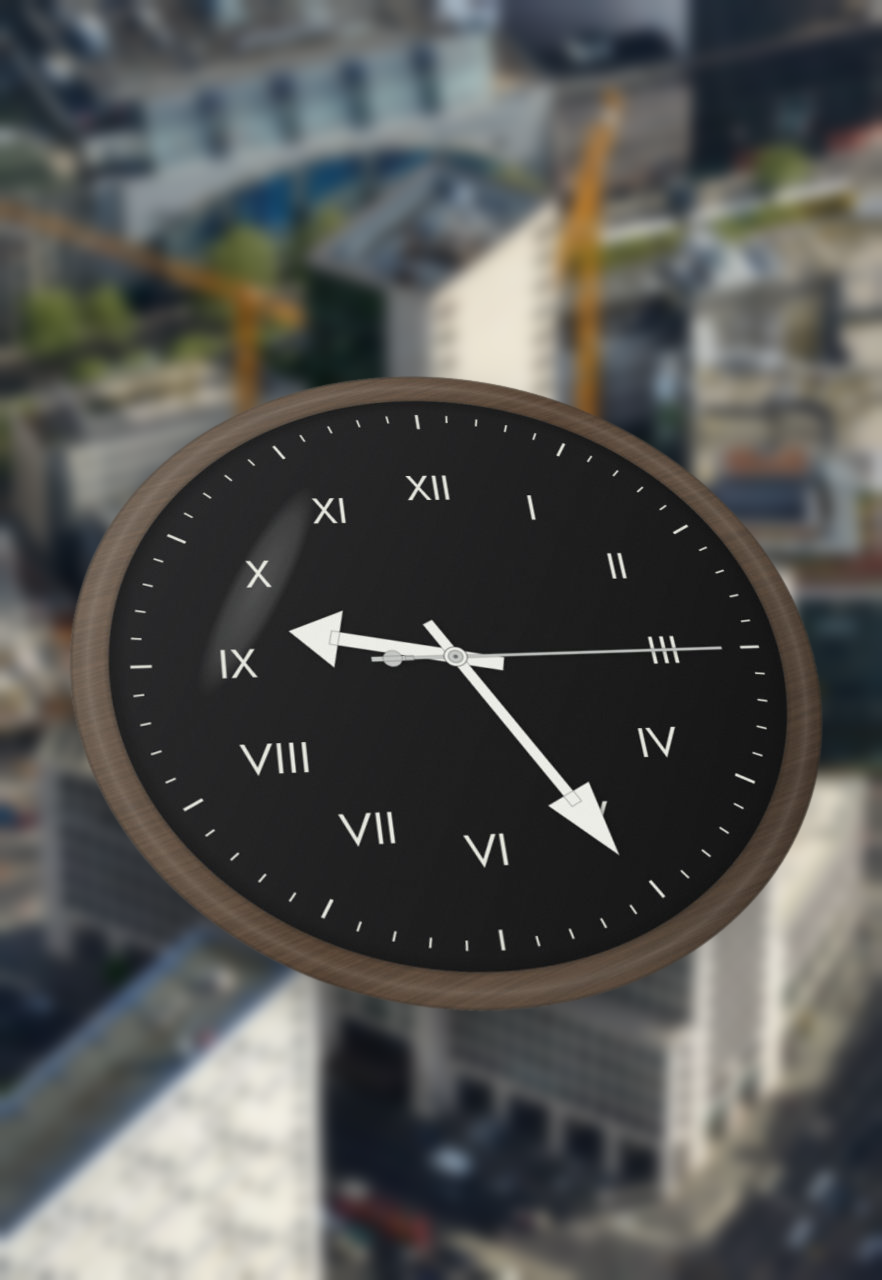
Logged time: 9,25,15
